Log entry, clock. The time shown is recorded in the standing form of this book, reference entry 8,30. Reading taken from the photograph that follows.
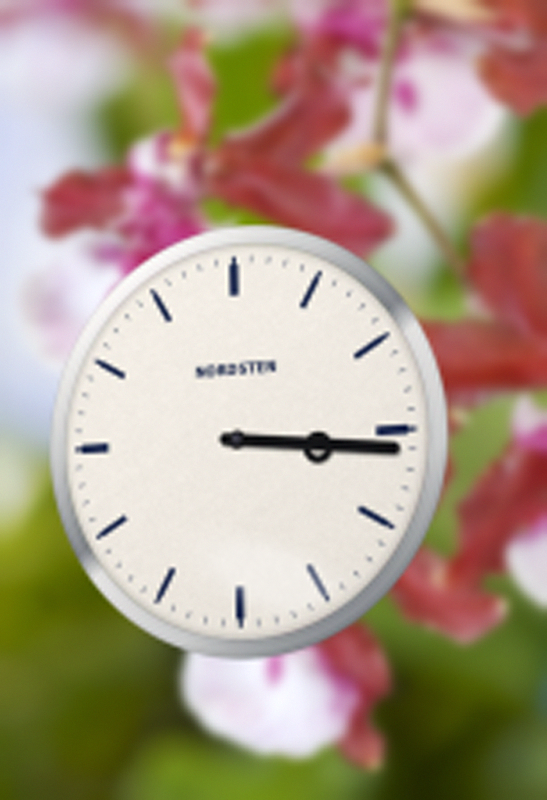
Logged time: 3,16
